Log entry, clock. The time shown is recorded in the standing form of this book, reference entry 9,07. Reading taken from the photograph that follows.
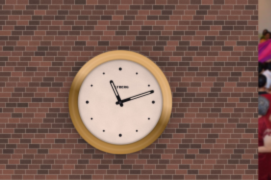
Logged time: 11,12
